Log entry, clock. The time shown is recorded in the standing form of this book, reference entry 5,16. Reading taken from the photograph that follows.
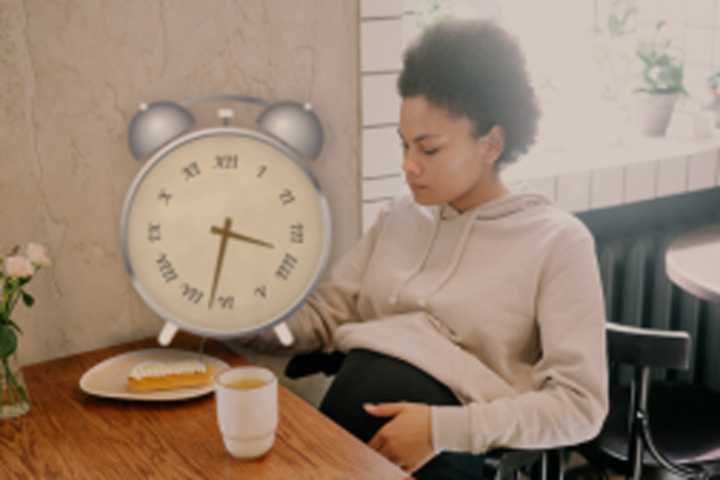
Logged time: 3,32
